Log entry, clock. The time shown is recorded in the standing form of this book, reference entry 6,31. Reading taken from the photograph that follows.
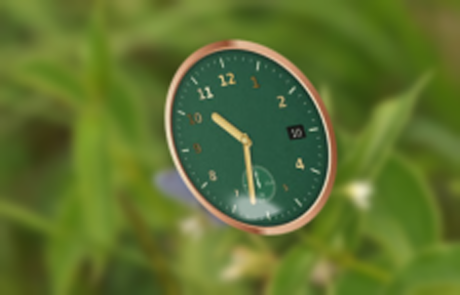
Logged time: 10,32
